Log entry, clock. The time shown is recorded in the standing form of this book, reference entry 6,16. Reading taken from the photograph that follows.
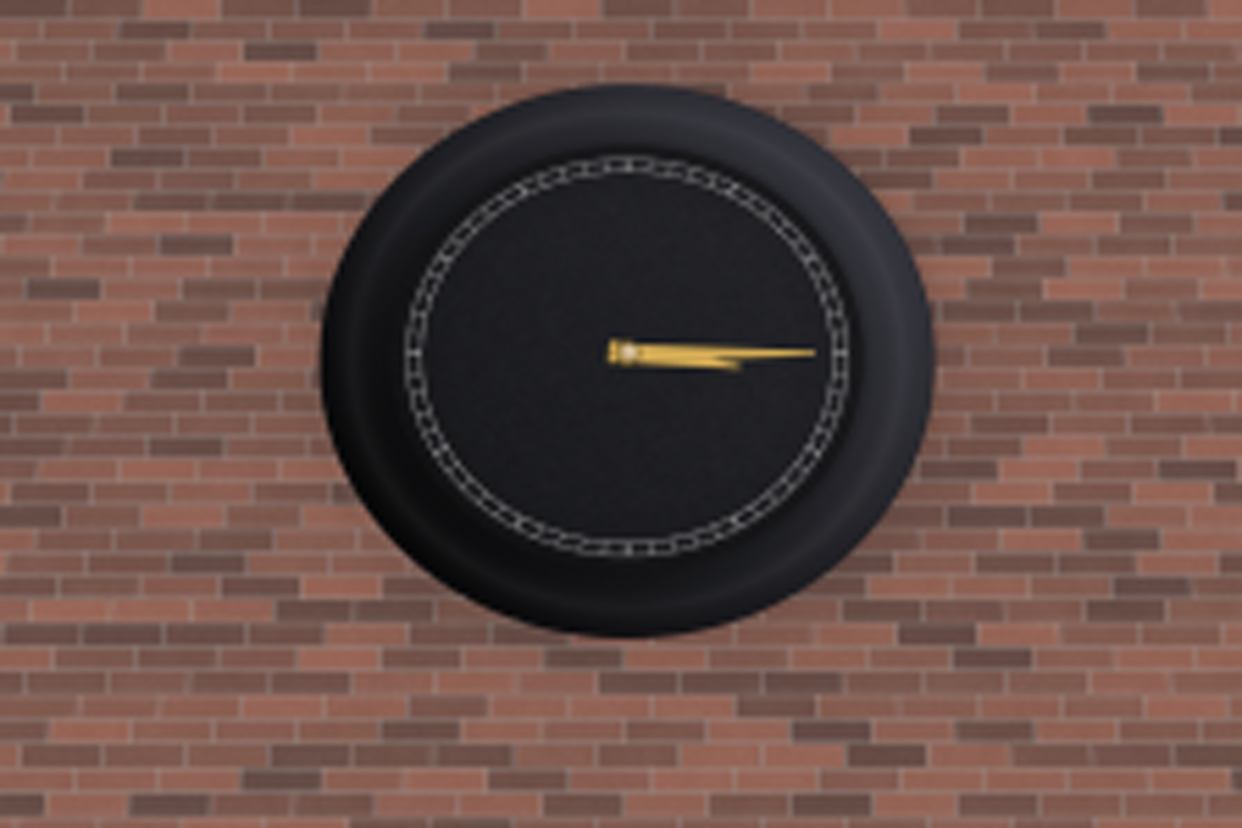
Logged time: 3,15
